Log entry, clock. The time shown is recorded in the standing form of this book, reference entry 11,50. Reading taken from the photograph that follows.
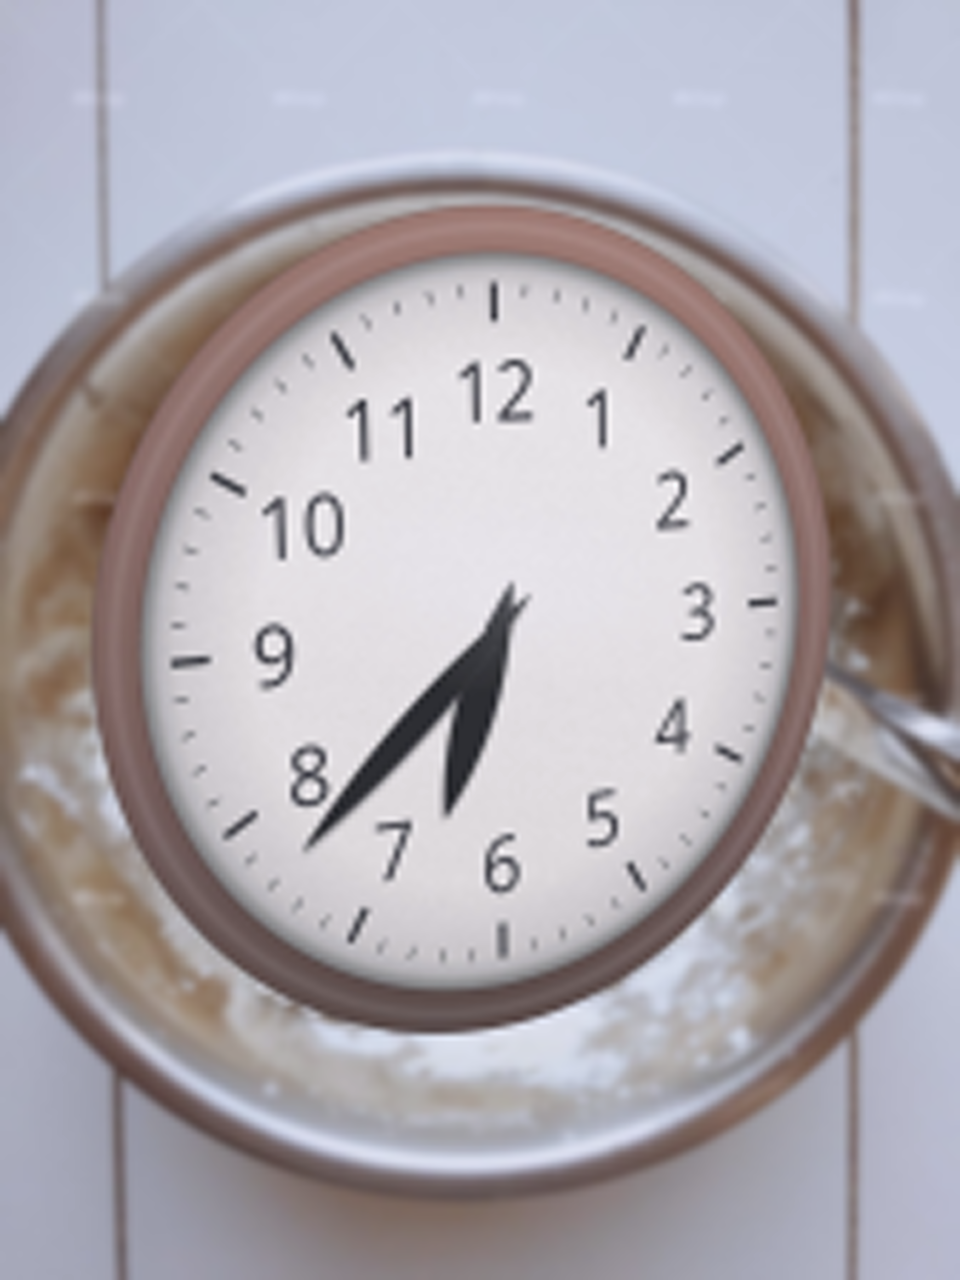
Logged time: 6,38
